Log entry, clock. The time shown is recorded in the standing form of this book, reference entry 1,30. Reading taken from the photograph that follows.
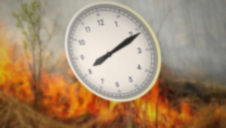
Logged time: 8,11
